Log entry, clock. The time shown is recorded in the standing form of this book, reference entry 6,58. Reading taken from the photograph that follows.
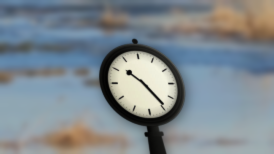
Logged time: 10,24
